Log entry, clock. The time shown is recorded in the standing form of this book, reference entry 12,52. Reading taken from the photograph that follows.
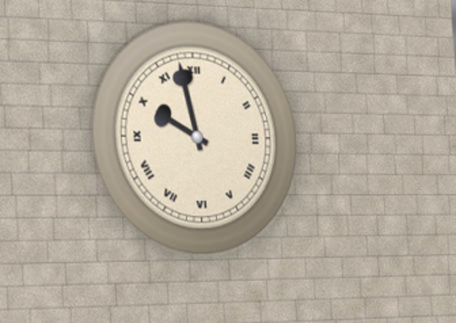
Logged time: 9,58
